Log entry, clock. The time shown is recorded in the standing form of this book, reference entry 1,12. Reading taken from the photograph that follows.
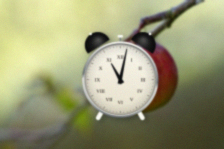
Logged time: 11,02
